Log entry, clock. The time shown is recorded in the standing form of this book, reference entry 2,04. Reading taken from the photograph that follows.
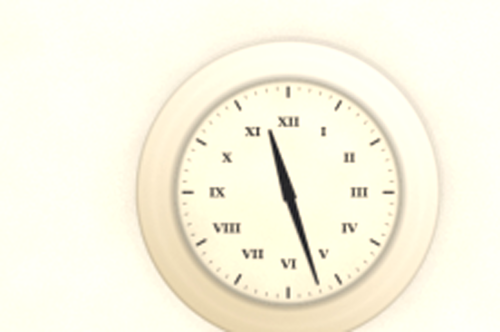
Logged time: 11,27
